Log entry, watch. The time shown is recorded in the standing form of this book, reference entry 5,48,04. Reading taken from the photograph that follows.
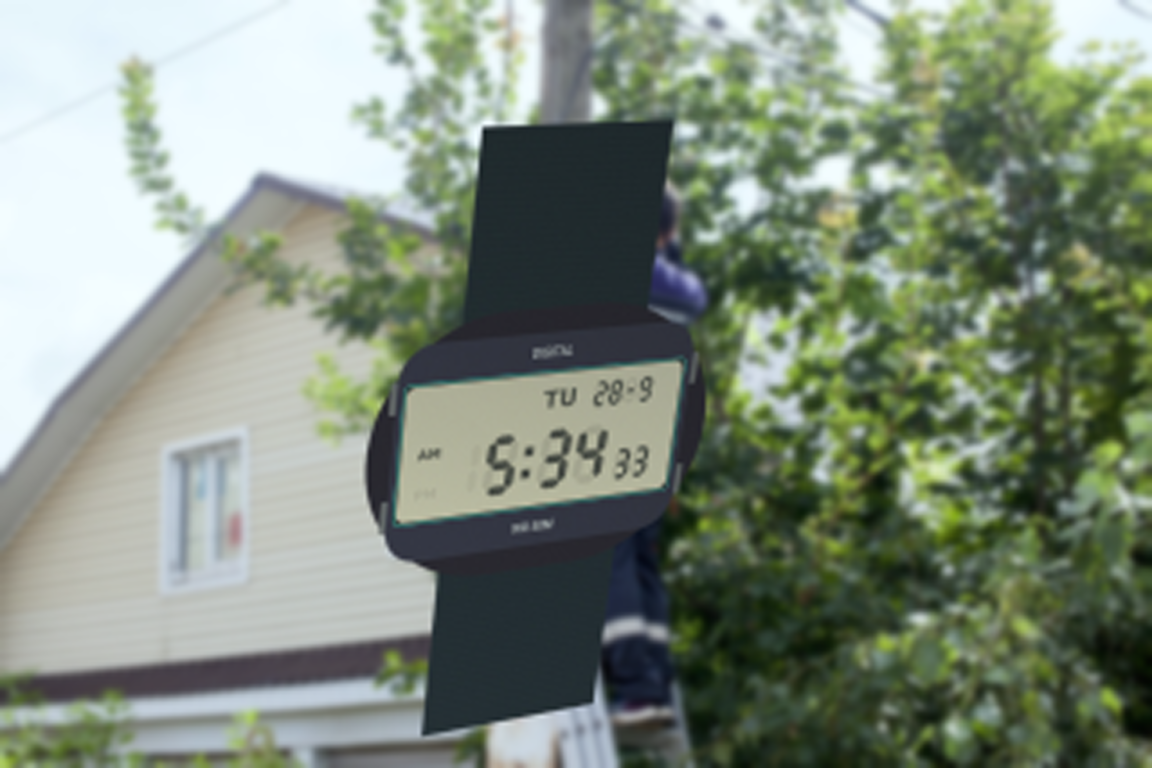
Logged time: 5,34,33
